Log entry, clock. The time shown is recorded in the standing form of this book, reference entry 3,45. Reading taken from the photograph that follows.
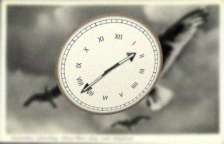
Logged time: 1,37
